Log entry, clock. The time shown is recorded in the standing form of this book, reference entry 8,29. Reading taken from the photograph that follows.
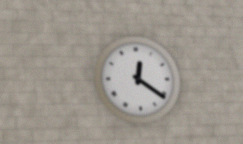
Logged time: 12,21
